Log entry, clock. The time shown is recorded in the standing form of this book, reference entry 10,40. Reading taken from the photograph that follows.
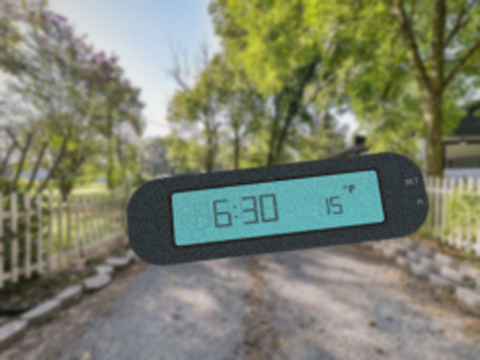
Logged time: 6,30
